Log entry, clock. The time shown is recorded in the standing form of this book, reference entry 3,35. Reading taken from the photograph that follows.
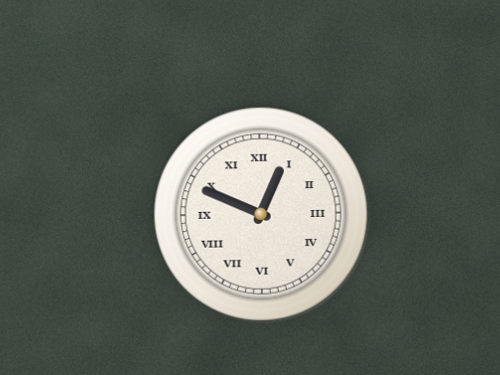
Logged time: 12,49
